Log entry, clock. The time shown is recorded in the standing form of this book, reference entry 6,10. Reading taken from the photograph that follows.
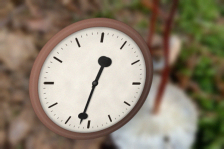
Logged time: 12,32
